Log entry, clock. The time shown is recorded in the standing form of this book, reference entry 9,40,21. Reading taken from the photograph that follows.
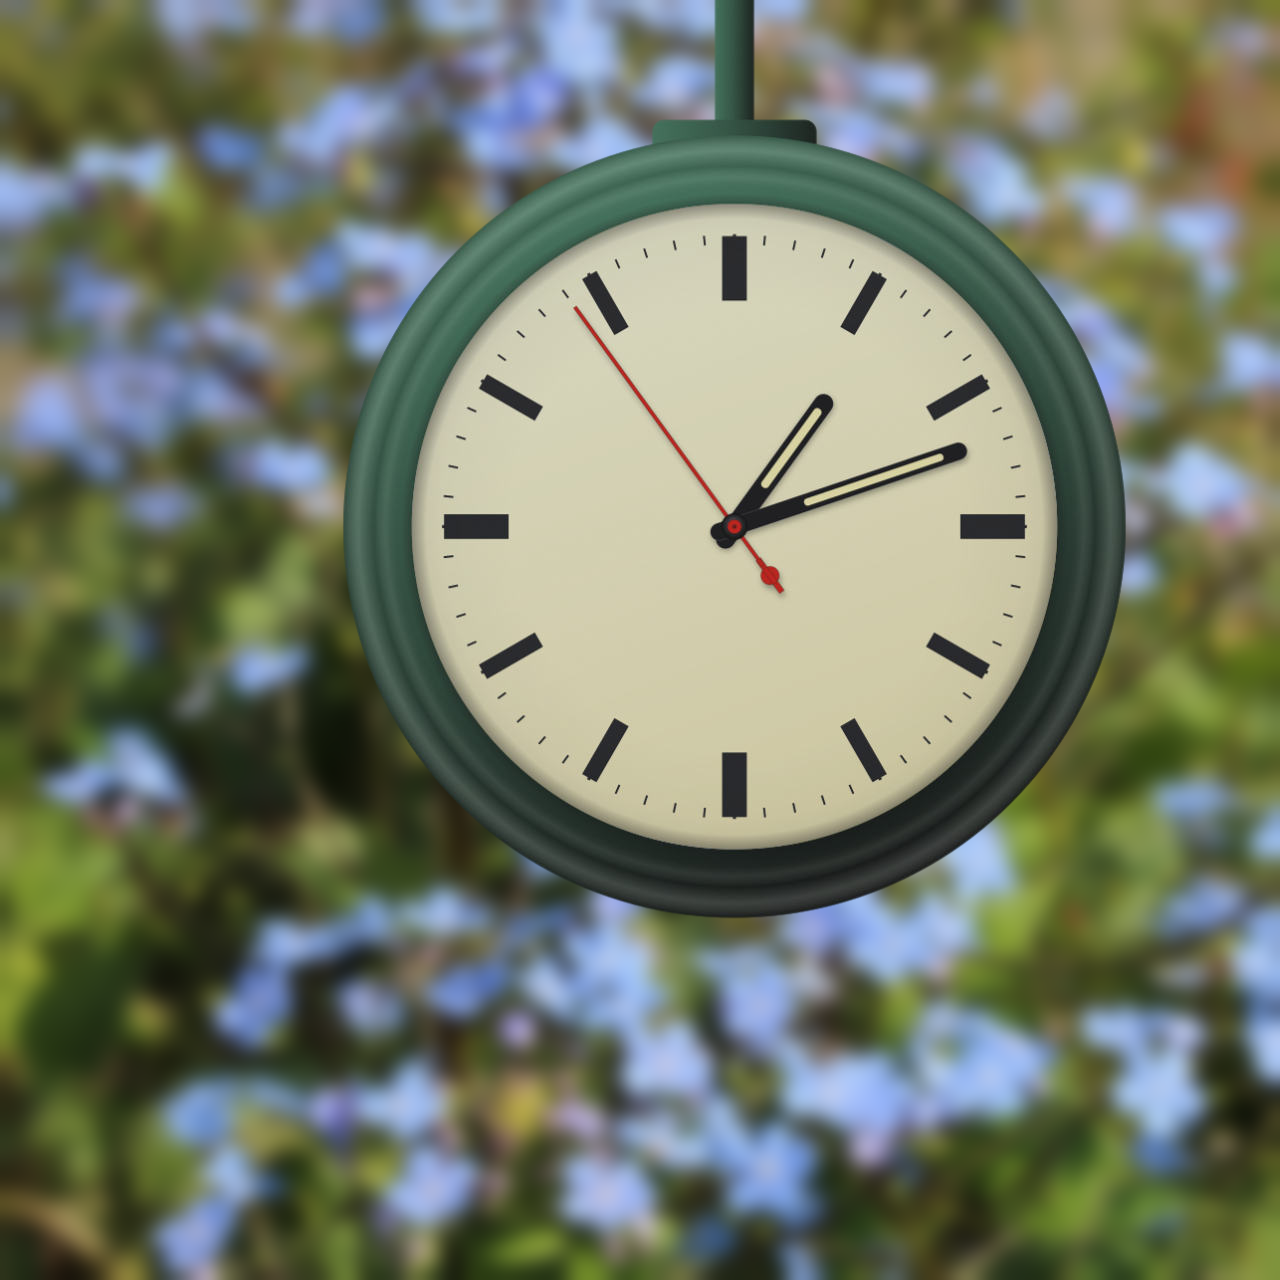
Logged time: 1,11,54
